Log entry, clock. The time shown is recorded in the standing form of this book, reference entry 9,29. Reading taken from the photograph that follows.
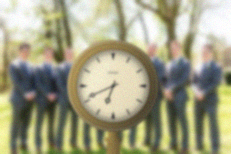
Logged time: 6,41
